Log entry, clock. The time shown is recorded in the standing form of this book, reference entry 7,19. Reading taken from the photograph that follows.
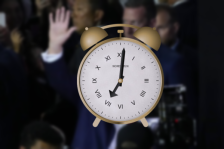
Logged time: 7,01
